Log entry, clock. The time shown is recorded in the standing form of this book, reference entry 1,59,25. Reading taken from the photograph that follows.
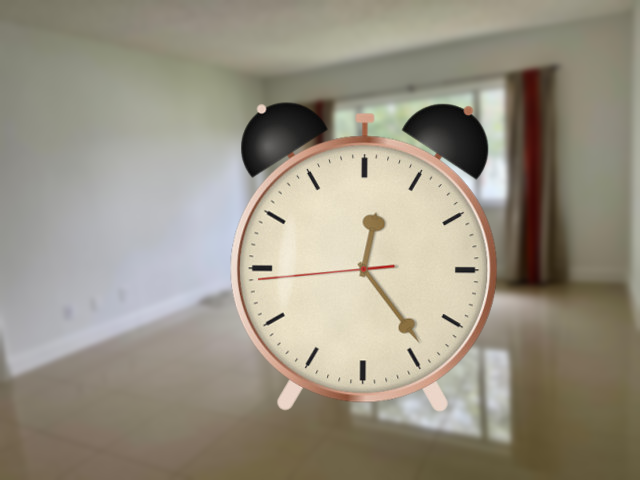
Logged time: 12,23,44
